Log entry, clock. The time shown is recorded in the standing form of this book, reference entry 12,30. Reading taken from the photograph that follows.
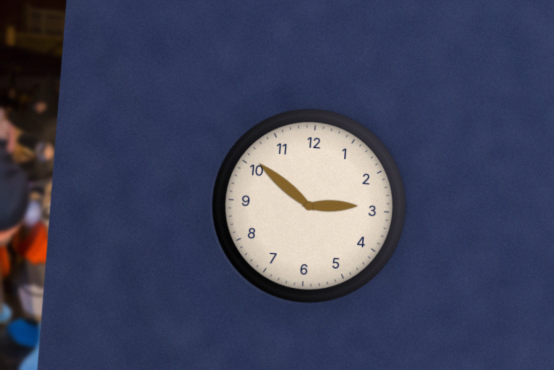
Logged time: 2,51
